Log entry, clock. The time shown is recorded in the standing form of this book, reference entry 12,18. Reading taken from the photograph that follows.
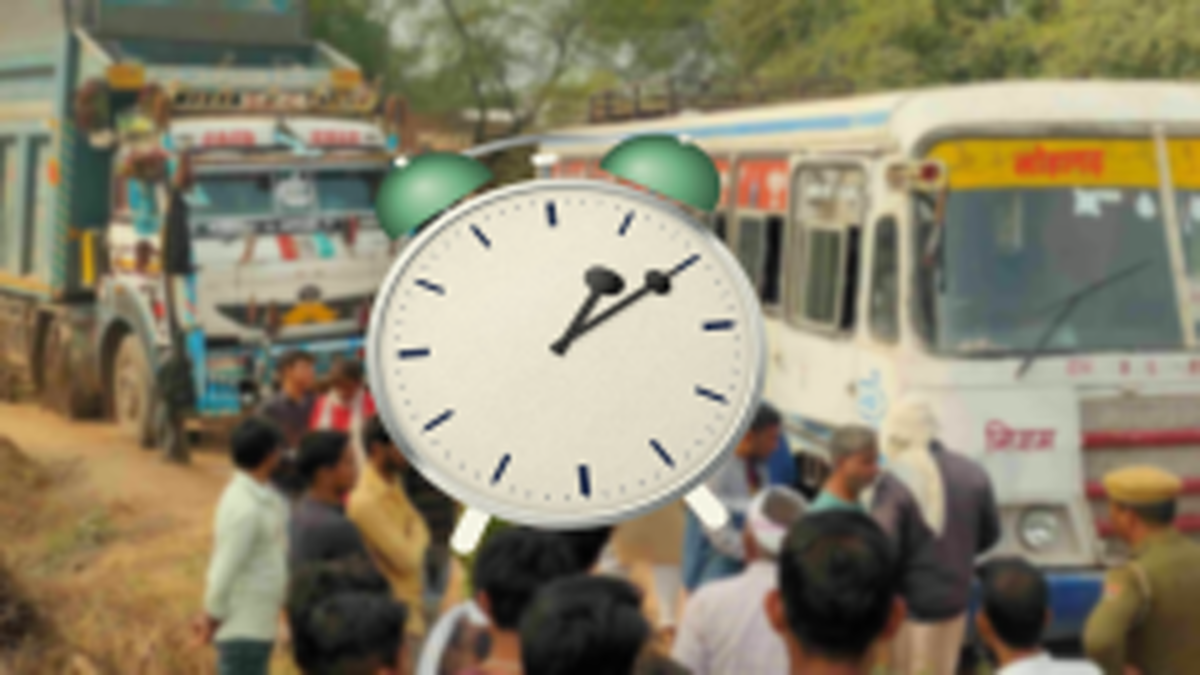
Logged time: 1,10
